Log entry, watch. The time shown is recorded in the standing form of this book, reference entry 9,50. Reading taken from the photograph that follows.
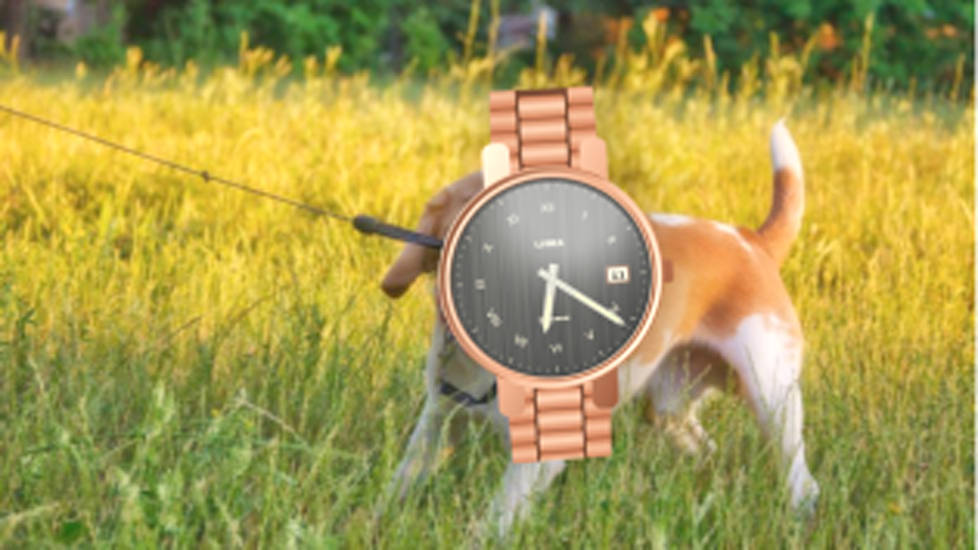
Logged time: 6,21
